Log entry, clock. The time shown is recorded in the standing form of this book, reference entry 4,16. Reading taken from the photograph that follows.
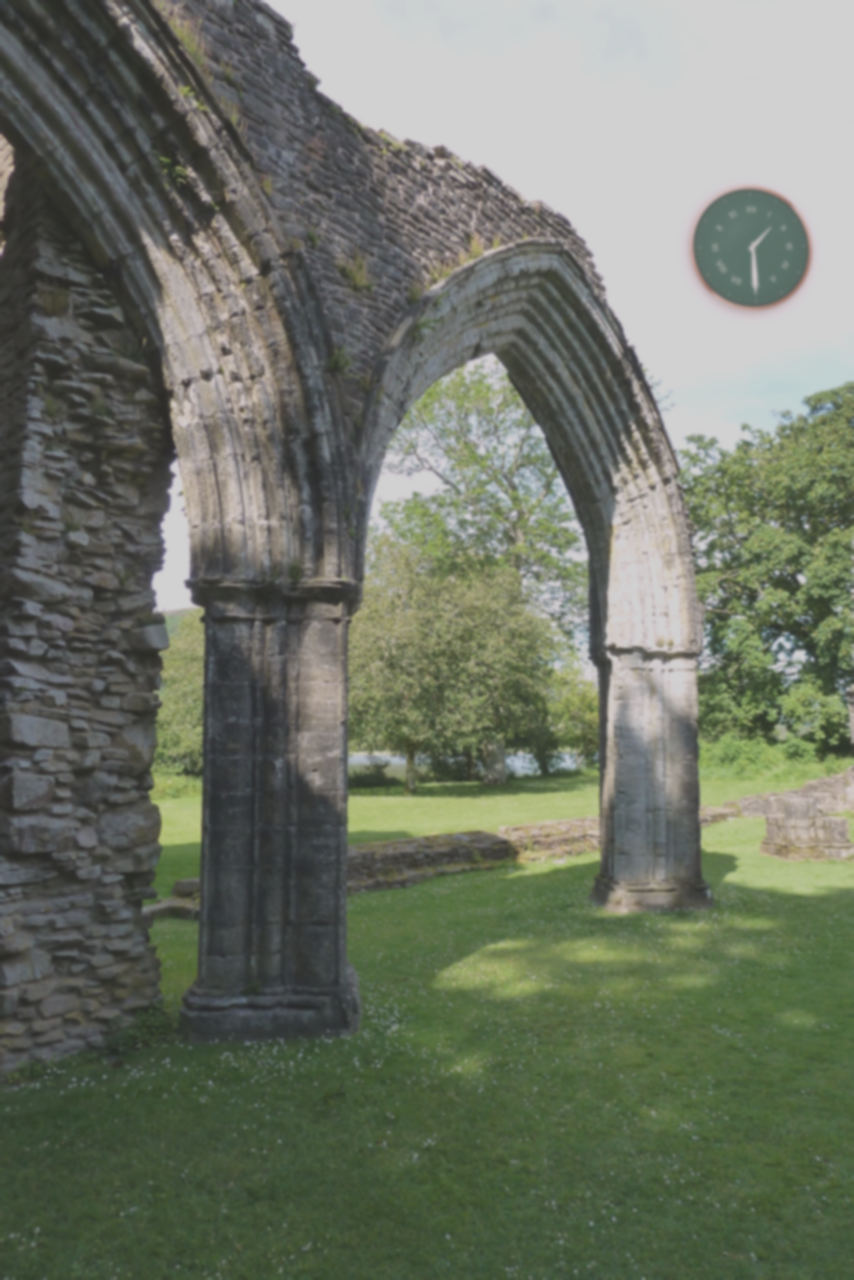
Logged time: 1,30
